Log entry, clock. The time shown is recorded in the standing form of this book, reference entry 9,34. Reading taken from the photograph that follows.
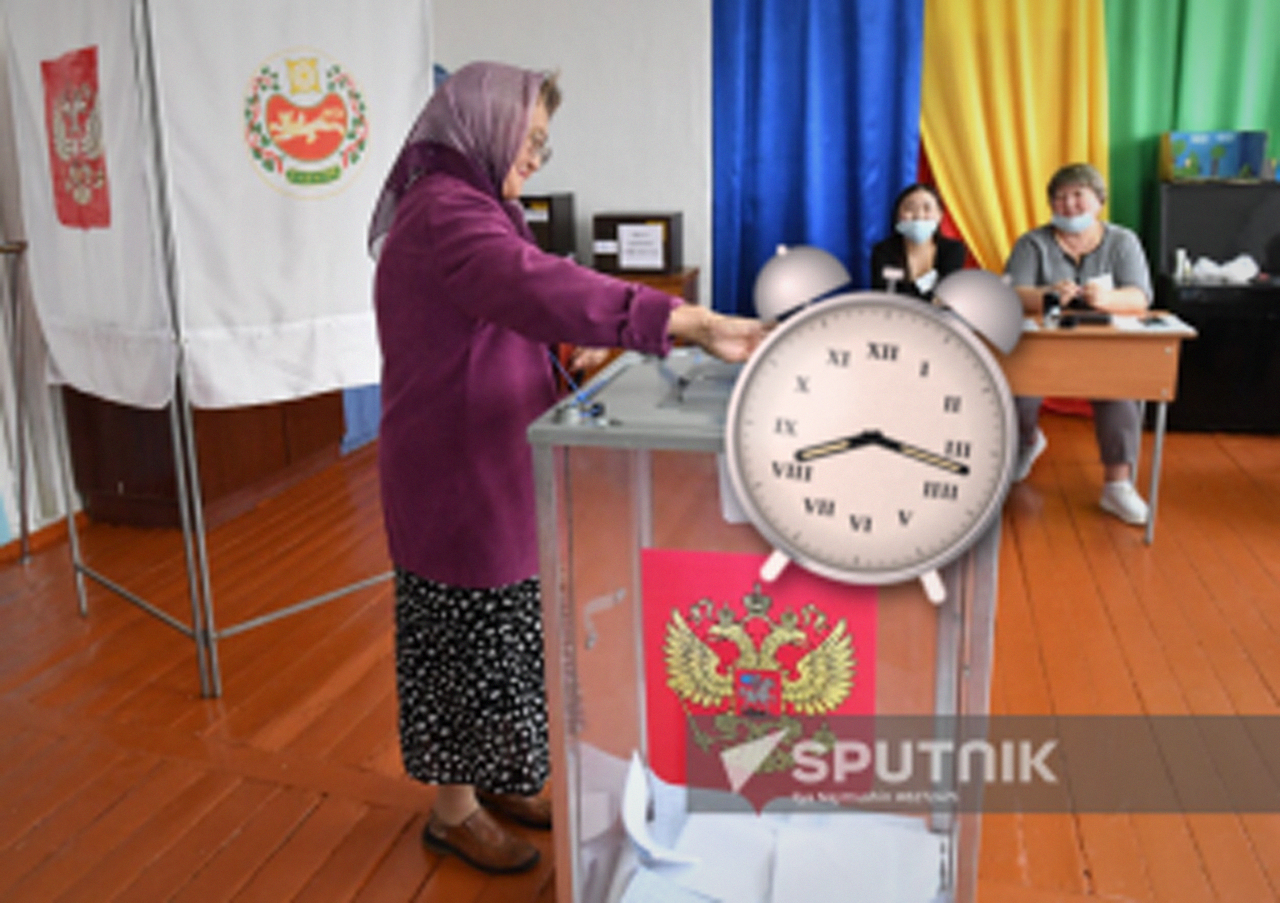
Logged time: 8,17
